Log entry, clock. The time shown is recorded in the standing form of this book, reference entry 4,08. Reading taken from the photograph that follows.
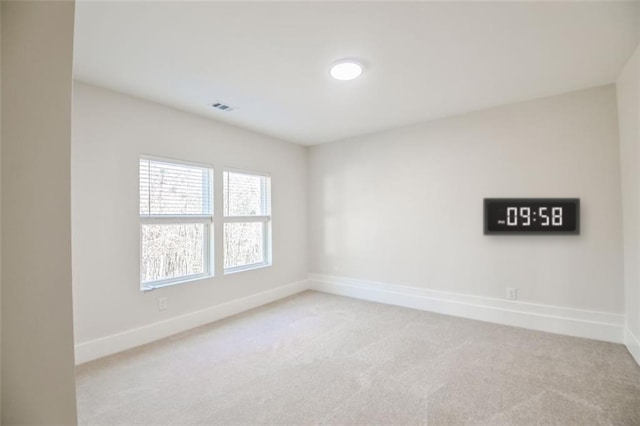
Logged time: 9,58
